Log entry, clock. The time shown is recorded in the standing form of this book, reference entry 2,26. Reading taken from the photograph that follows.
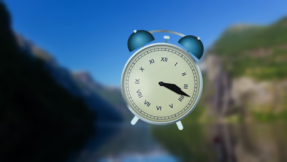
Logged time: 3,18
